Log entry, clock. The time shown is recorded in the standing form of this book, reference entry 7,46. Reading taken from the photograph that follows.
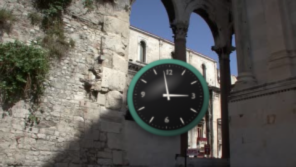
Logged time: 2,58
